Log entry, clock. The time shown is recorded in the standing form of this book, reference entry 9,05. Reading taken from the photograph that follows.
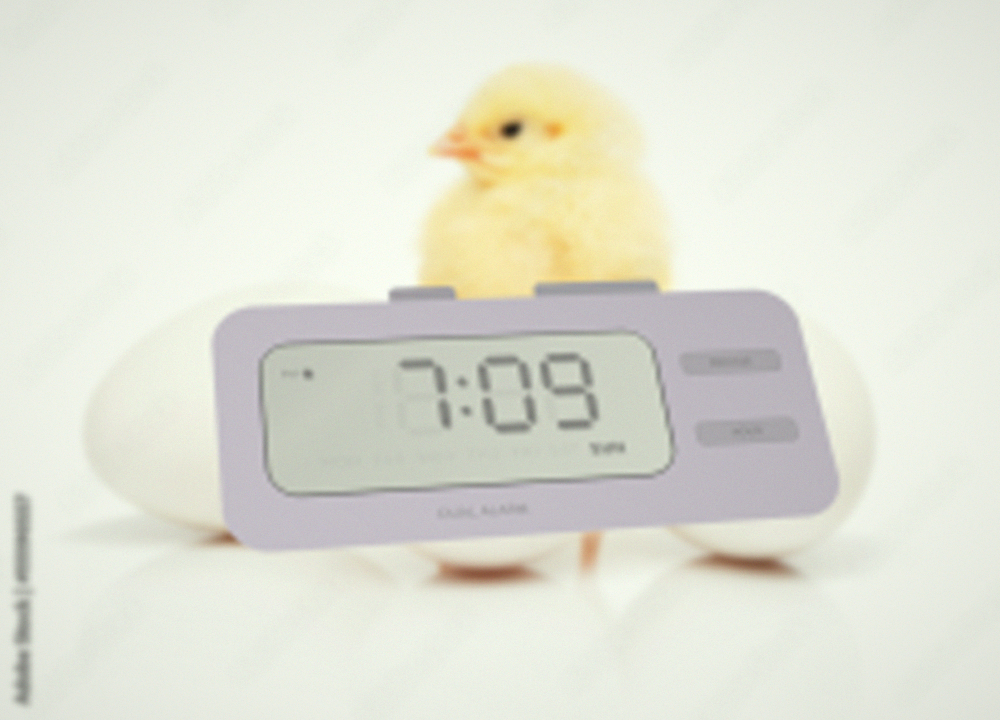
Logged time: 7,09
